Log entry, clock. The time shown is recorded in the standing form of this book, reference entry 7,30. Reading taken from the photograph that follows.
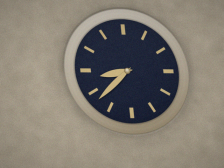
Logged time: 8,38
